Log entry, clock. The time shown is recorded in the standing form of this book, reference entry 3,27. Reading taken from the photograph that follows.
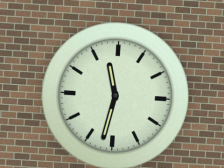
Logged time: 11,32
